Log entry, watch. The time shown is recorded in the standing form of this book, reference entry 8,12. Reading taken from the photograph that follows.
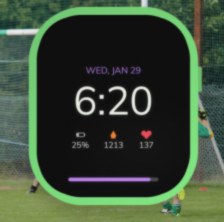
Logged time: 6,20
